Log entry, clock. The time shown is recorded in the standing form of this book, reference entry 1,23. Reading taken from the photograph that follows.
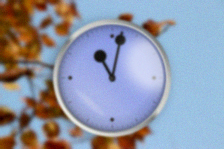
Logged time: 11,02
